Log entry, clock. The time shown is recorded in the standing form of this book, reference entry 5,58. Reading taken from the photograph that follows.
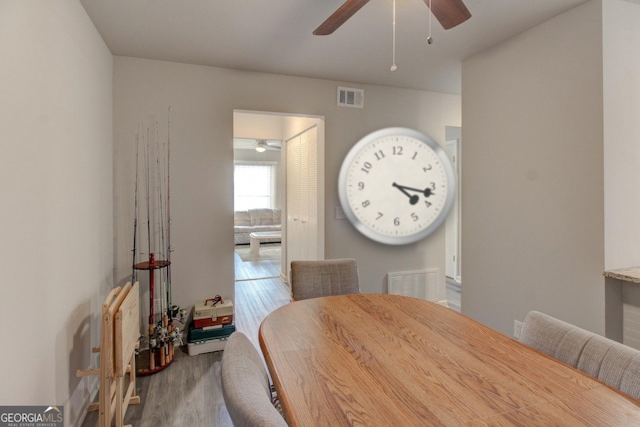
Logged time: 4,17
